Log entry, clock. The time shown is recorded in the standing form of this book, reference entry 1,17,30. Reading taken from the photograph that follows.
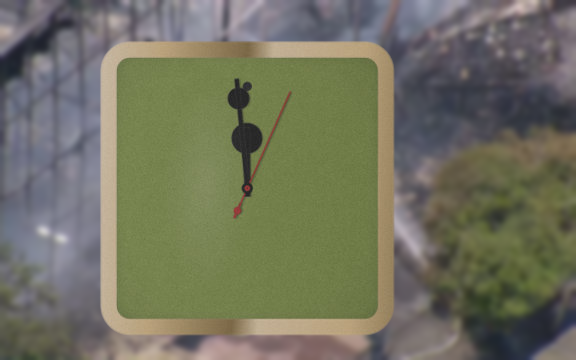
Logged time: 11,59,04
